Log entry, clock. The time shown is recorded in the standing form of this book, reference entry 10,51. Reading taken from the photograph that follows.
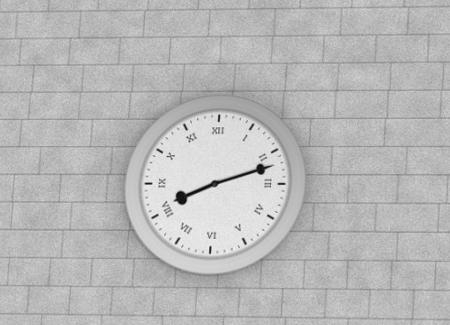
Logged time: 8,12
